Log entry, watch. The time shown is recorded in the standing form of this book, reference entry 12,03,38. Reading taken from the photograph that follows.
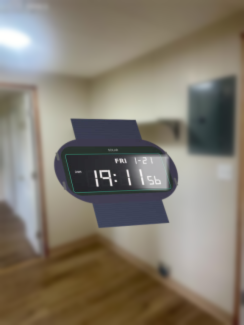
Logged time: 19,11,56
